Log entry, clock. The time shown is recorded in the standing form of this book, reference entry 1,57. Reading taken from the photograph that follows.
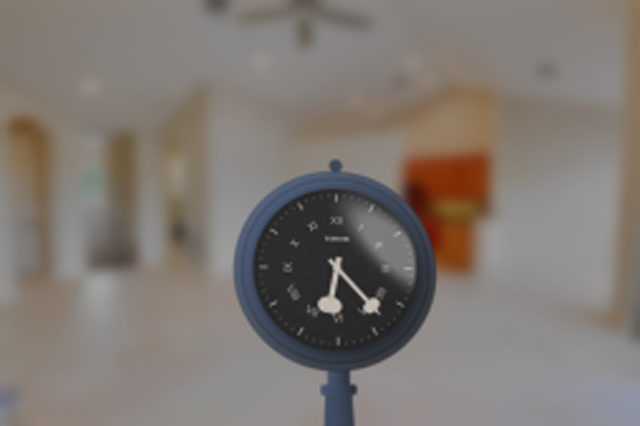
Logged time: 6,23
